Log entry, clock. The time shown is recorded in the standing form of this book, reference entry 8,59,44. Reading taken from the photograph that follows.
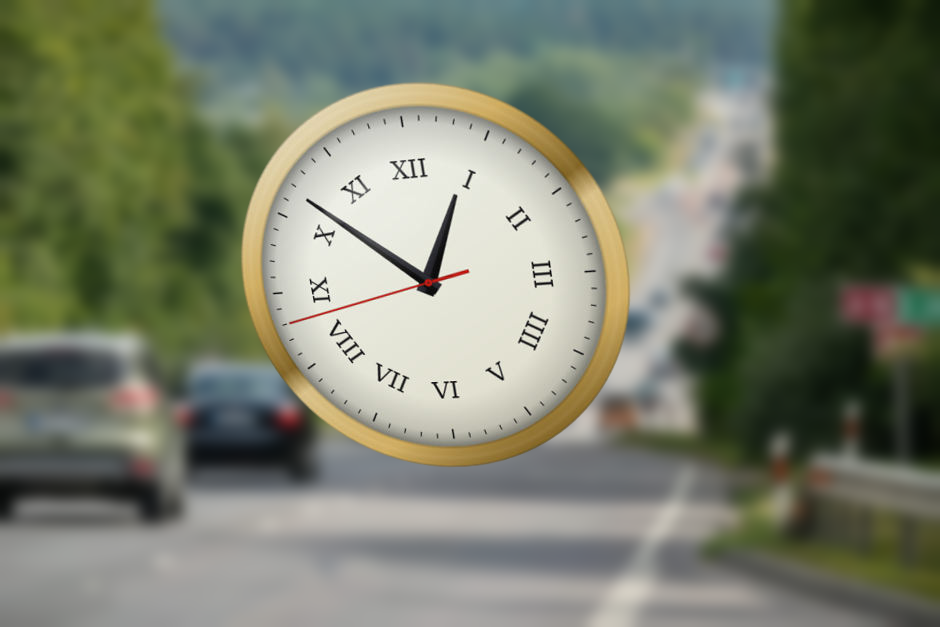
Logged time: 12,51,43
